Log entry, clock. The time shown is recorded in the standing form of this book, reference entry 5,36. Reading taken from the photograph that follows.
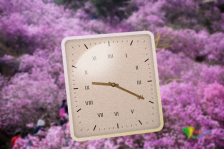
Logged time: 9,20
